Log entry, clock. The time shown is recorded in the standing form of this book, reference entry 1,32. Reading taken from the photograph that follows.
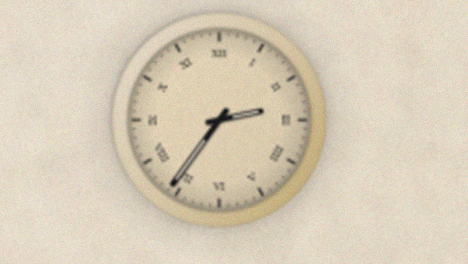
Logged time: 2,36
